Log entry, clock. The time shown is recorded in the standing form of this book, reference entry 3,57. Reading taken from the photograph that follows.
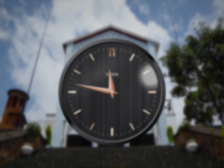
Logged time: 11,47
